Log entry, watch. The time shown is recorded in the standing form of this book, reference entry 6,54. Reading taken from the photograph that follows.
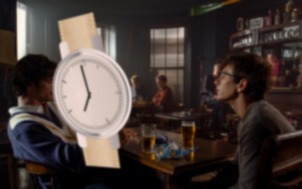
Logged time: 6,59
